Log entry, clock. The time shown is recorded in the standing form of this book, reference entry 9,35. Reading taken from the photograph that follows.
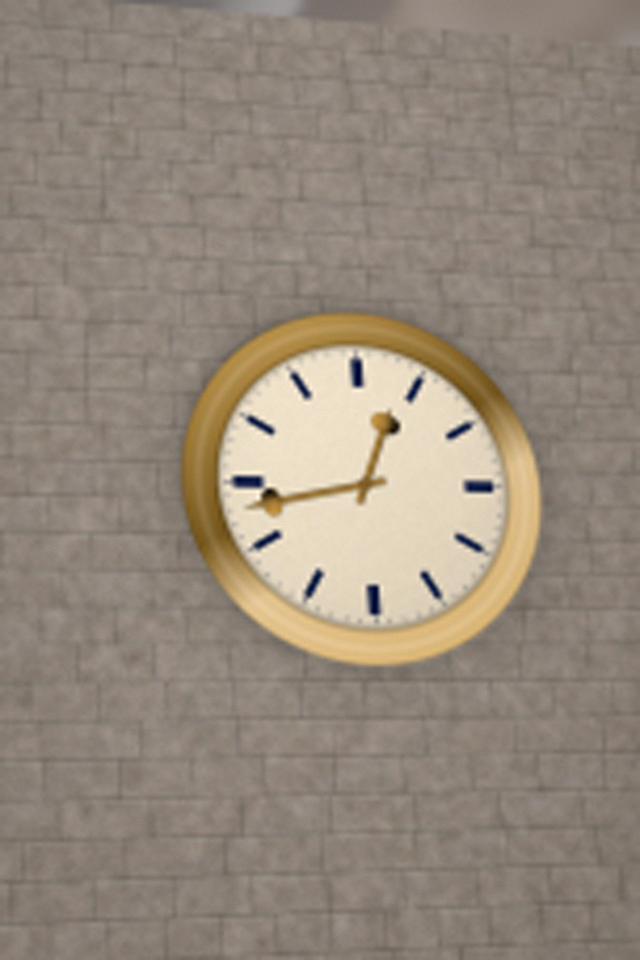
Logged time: 12,43
